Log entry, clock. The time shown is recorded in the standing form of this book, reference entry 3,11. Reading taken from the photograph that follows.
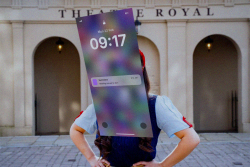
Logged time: 9,17
